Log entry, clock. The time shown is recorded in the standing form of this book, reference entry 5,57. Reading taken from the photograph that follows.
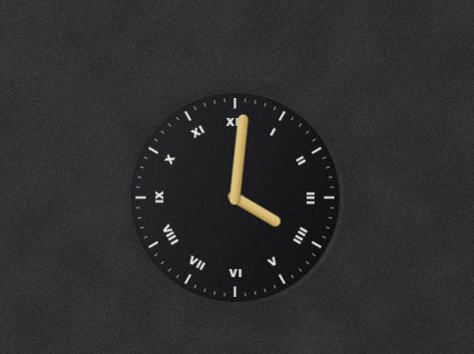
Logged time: 4,01
